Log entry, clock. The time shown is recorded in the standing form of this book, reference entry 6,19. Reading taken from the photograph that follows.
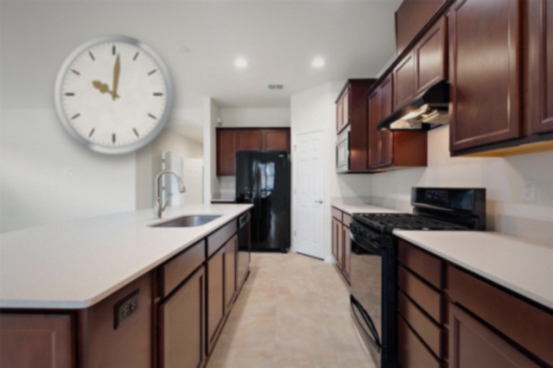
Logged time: 10,01
